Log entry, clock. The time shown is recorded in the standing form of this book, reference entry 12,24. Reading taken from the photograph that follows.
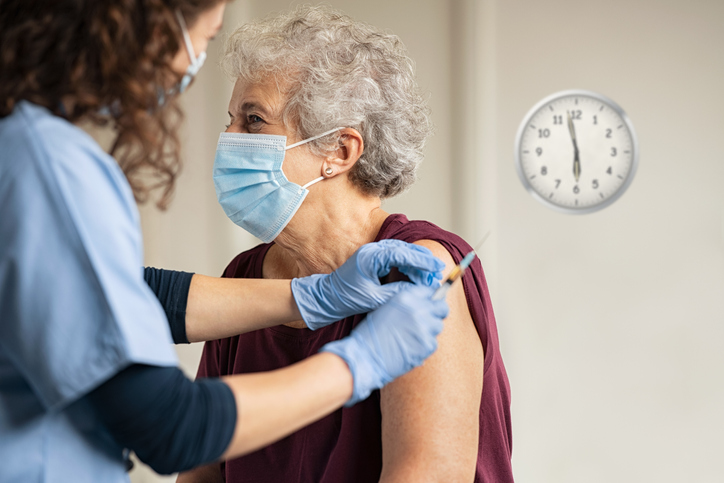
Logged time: 5,58
